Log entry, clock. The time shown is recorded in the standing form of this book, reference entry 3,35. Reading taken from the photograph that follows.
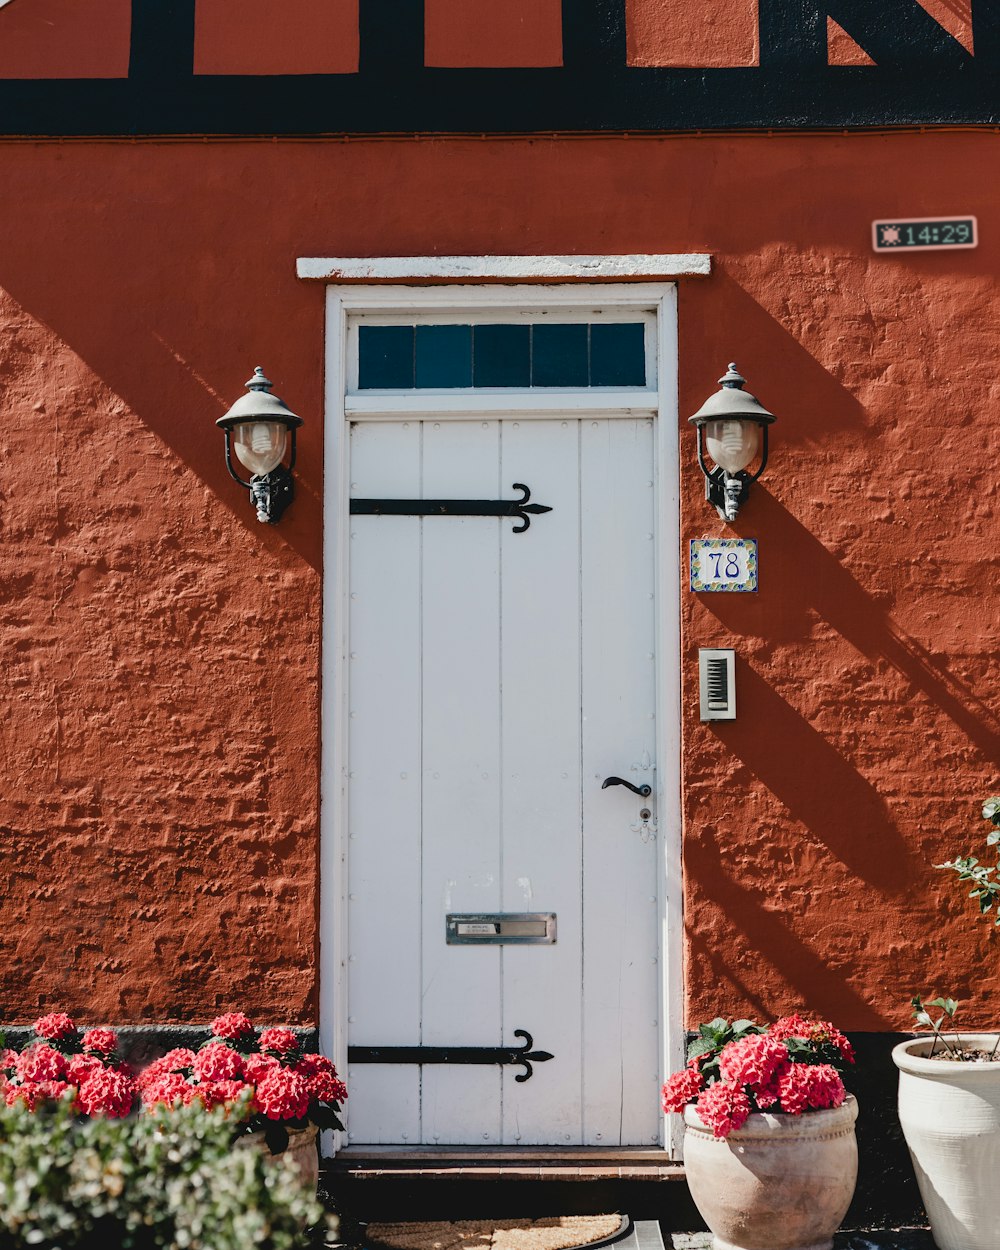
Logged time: 14,29
